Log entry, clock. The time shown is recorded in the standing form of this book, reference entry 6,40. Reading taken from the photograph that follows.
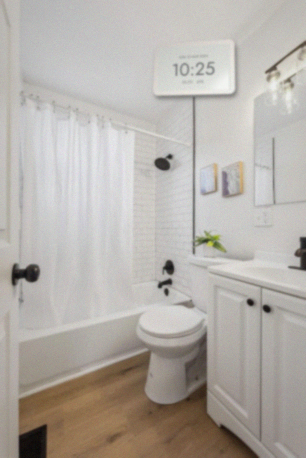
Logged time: 10,25
